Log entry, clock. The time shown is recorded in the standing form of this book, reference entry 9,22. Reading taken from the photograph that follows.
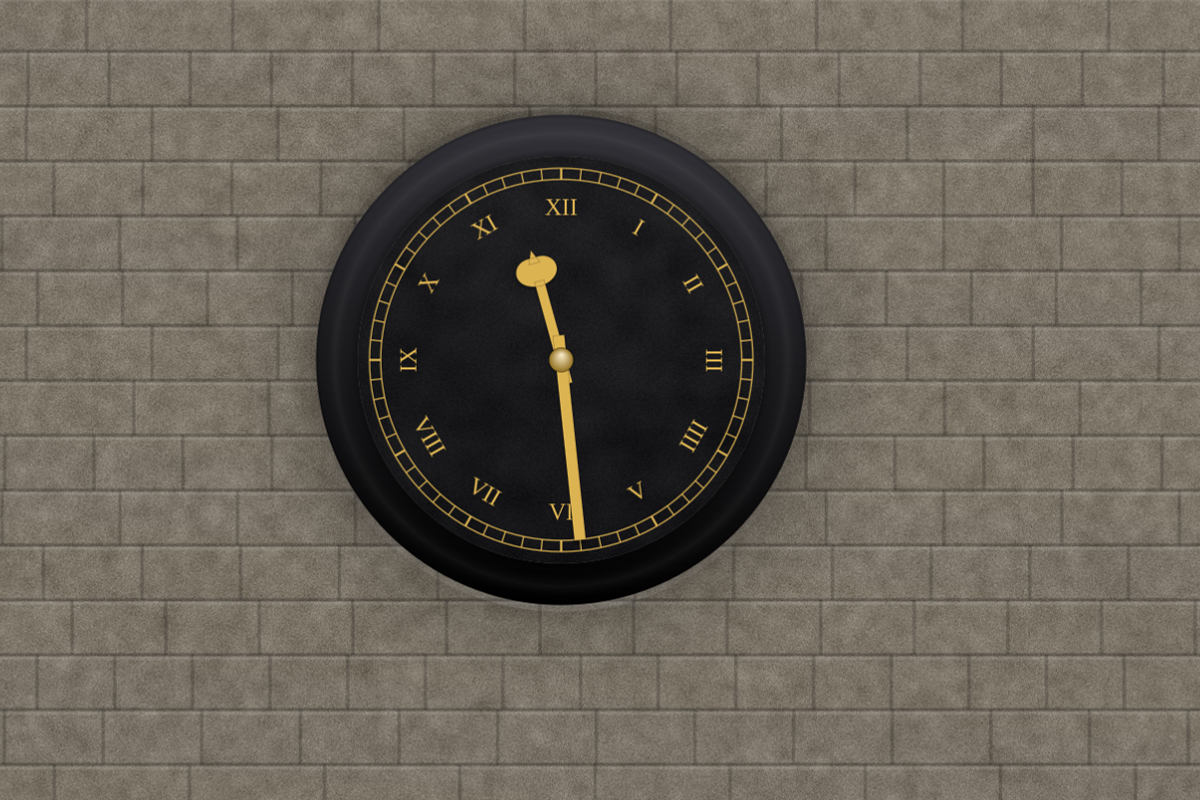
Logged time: 11,29
